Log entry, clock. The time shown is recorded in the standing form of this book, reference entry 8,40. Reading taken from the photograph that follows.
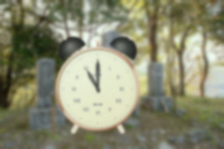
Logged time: 11,00
